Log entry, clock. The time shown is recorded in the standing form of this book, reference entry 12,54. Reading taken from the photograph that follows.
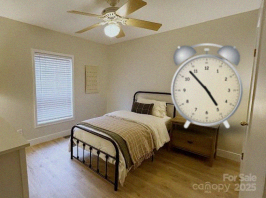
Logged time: 4,53
